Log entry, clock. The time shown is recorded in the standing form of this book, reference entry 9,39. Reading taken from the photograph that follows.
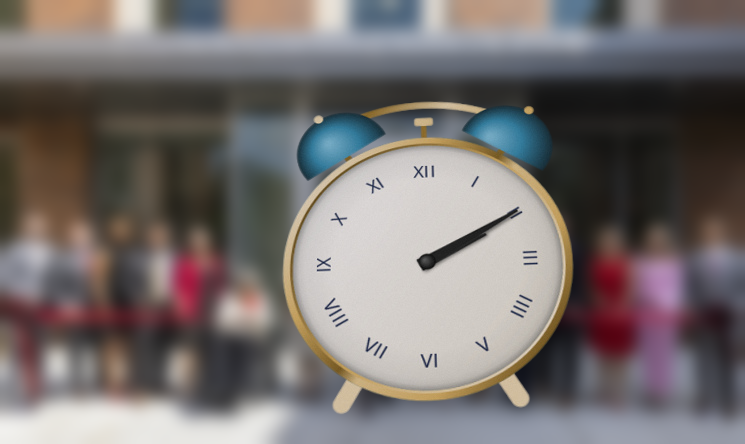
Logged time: 2,10
